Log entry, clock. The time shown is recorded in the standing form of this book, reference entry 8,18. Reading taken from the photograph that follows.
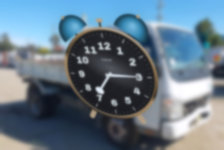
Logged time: 7,15
